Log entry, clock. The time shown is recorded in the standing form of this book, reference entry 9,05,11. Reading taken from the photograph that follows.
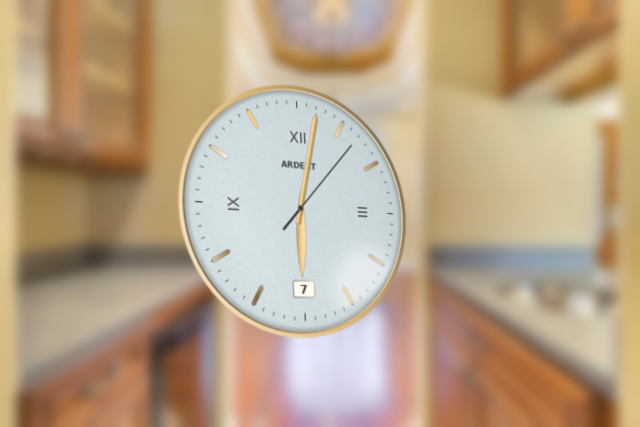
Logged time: 6,02,07
